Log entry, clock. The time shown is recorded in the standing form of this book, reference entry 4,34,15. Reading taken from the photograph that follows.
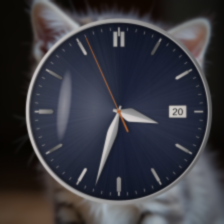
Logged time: 3,32,56
